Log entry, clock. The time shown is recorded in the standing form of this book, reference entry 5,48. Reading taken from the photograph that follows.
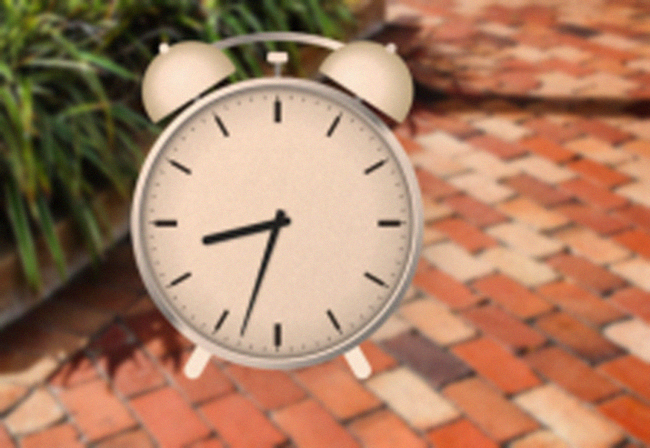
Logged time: 8,33
